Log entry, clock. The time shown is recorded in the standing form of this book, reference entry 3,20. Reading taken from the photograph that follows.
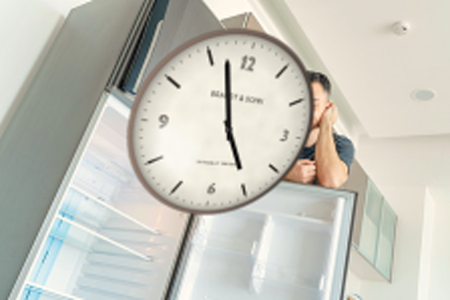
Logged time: 4,57
